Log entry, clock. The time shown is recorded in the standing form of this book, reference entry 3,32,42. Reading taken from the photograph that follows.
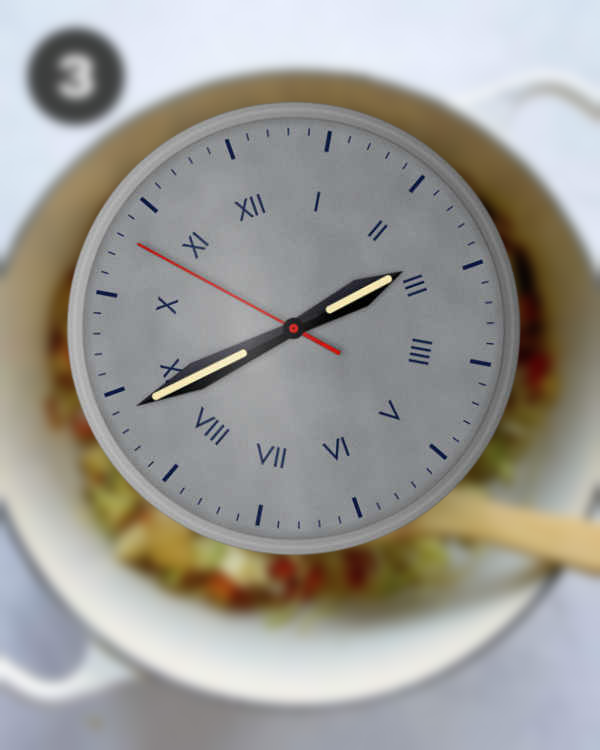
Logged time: 2,43,53
